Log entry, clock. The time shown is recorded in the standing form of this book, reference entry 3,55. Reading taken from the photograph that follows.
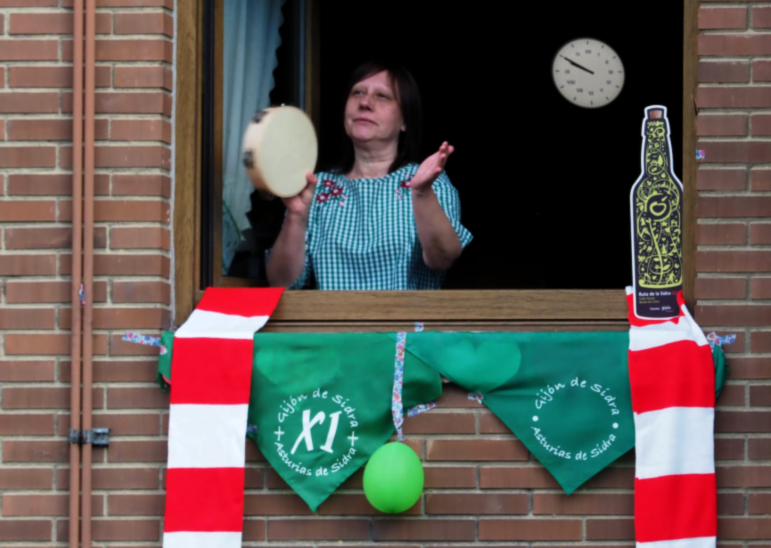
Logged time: 9,50
